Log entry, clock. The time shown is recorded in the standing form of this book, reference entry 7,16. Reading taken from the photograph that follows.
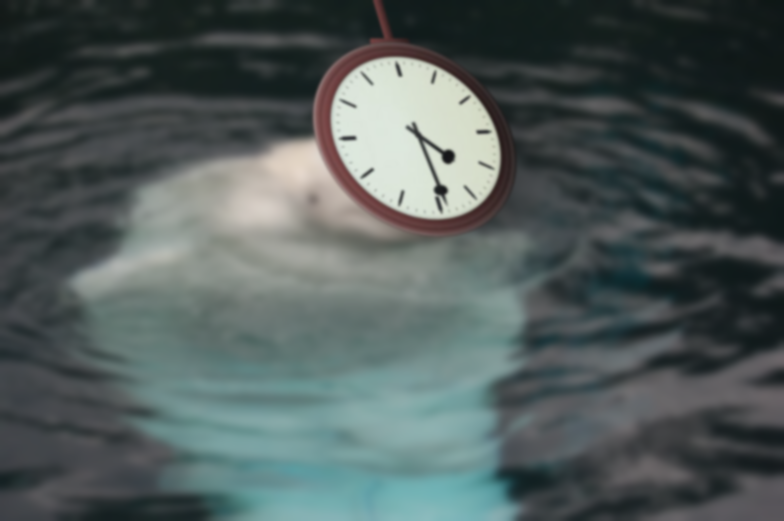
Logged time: 4,29
